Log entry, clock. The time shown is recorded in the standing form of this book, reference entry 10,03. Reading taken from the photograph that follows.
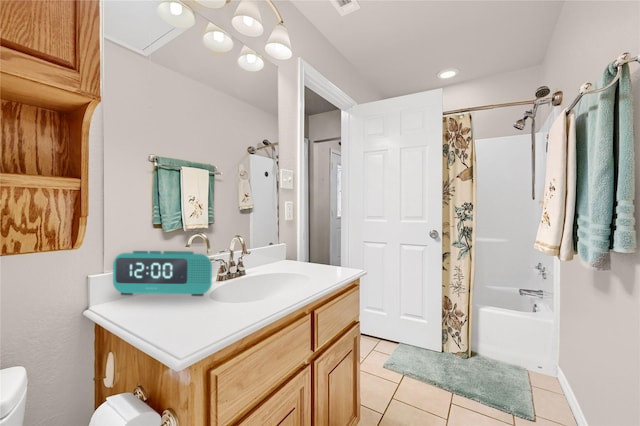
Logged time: 12,00
